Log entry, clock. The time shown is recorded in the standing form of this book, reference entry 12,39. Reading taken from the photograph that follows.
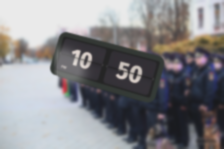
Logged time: 10,50
